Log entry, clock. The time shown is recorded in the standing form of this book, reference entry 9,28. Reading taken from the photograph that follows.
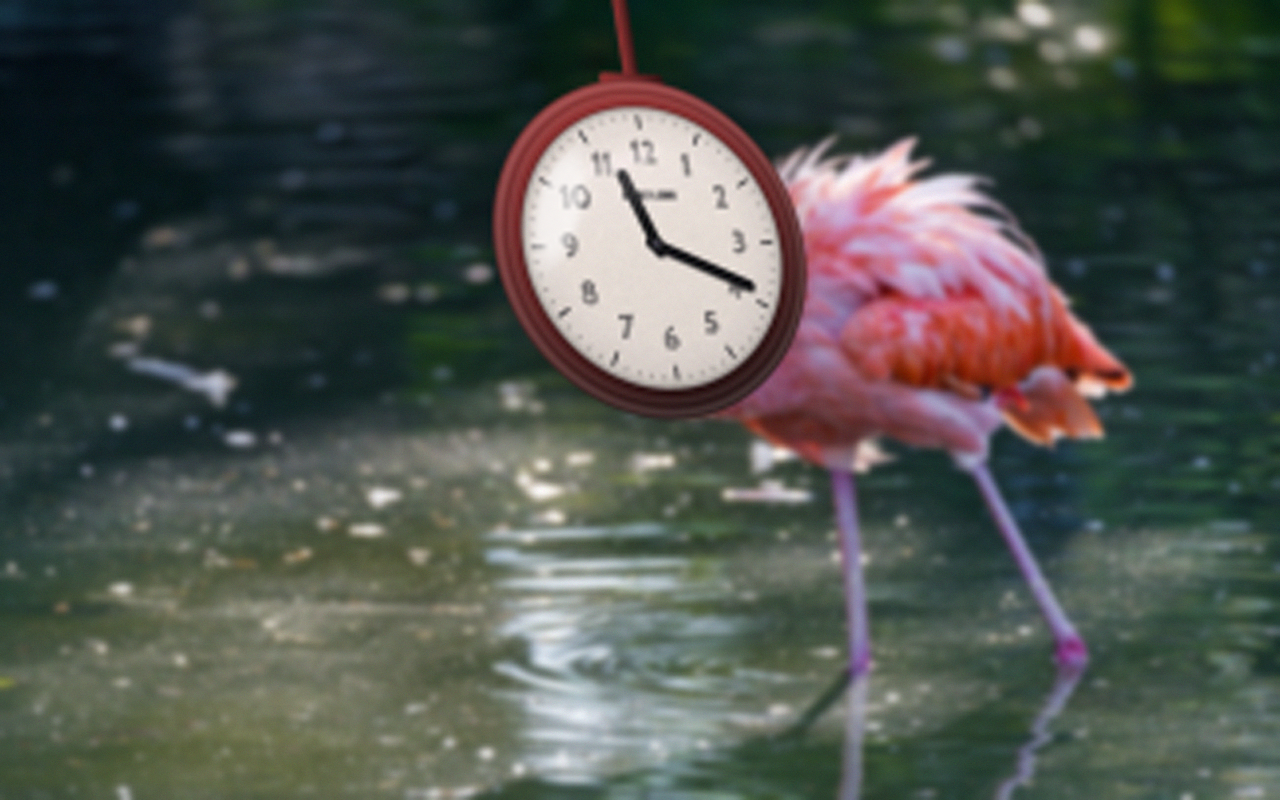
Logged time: 11,19
